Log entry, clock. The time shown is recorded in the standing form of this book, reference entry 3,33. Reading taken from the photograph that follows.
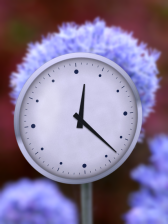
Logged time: 12,23
